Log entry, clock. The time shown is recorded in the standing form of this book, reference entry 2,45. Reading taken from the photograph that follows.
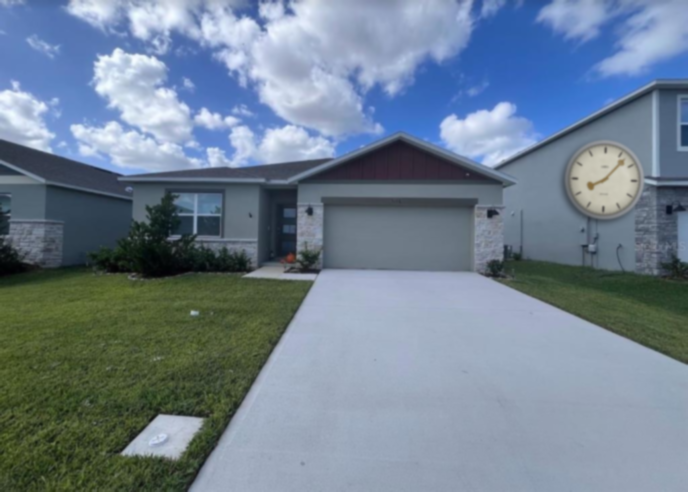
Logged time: 8,07
